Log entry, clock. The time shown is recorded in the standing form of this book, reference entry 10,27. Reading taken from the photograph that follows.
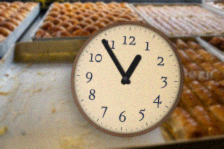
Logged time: 12,54
